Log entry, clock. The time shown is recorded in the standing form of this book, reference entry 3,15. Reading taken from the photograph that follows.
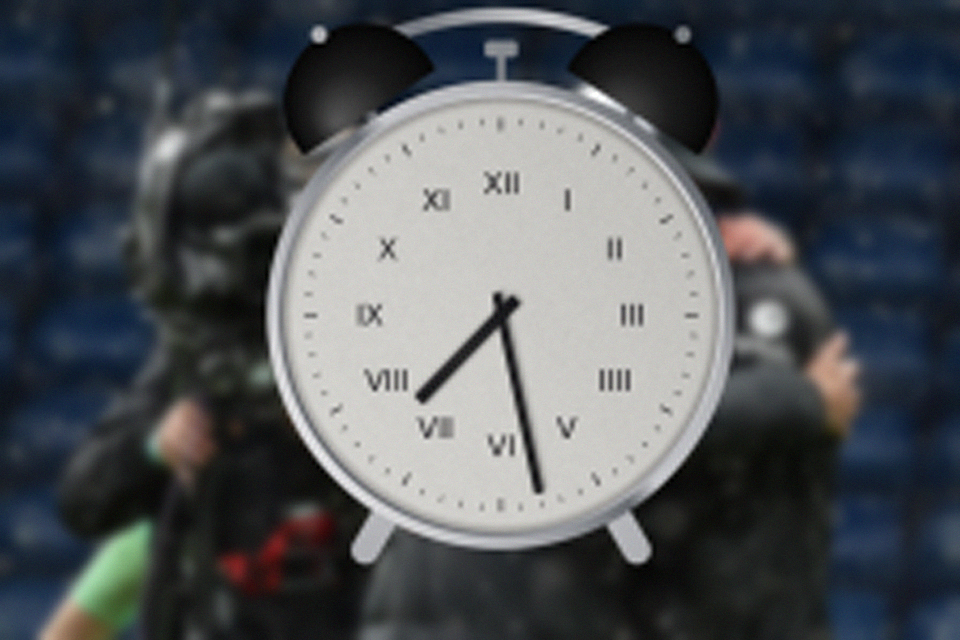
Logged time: 7,28
